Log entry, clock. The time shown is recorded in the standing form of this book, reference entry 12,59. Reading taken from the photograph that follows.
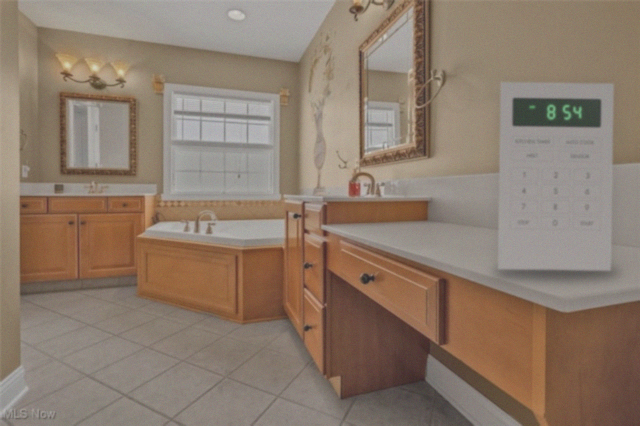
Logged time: 8,54
